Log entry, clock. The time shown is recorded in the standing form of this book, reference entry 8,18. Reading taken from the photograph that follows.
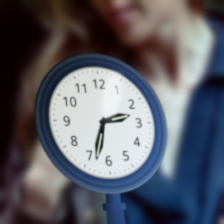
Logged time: 2,33
